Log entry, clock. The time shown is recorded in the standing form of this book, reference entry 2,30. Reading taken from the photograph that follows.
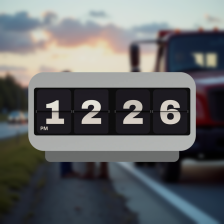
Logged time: 12,26
